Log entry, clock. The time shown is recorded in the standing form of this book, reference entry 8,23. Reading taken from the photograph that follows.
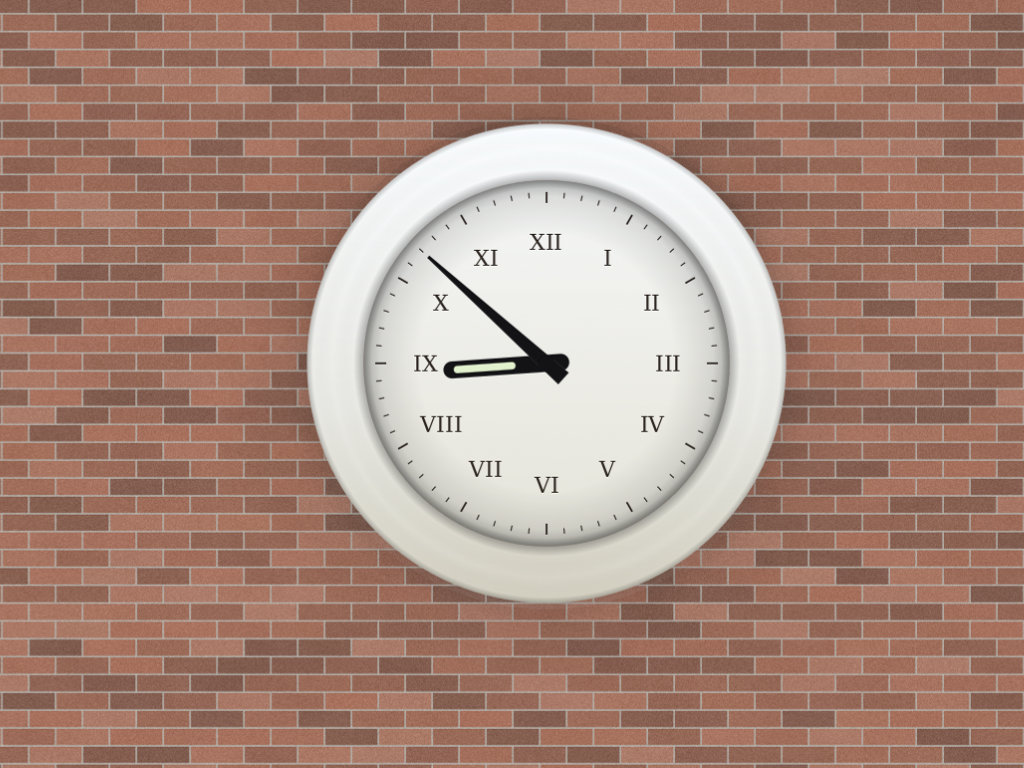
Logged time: 8,52
